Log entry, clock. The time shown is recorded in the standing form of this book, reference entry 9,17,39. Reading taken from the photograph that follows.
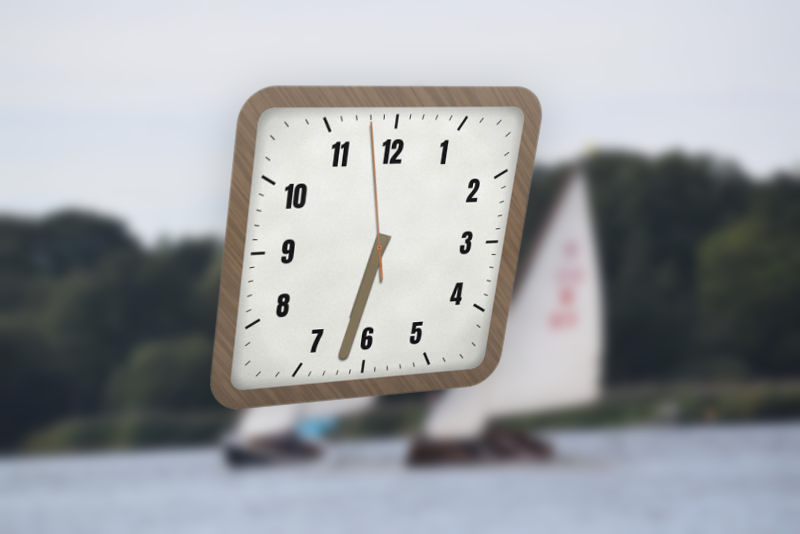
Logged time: 6,31,58
